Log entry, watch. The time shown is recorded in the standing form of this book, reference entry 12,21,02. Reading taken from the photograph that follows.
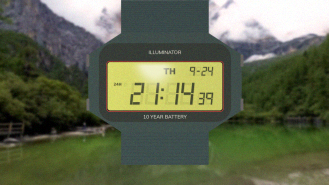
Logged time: 21,14,39
